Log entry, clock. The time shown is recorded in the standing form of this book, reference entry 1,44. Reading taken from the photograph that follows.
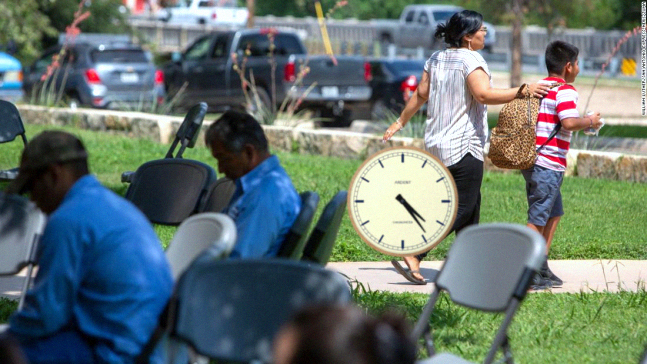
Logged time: 4,24
